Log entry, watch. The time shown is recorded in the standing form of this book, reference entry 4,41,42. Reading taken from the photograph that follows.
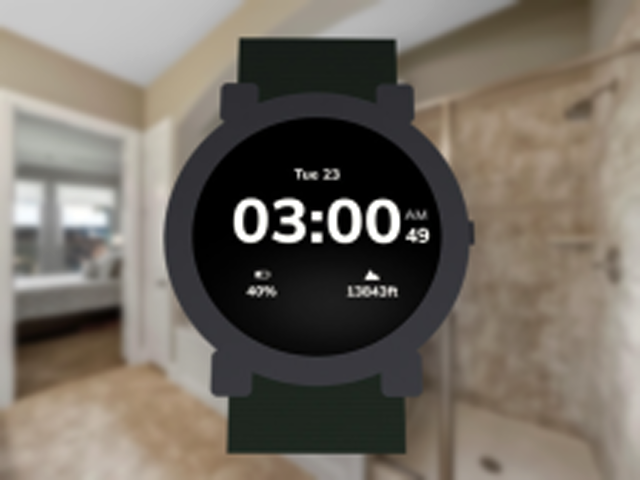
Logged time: 3,00,49
